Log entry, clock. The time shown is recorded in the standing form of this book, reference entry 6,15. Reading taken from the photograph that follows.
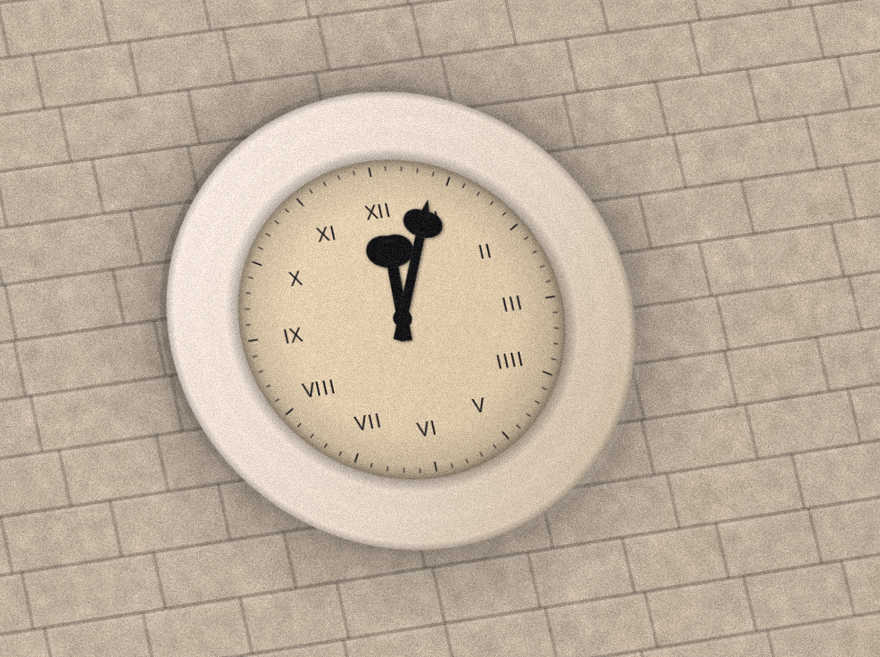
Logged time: 12,04
